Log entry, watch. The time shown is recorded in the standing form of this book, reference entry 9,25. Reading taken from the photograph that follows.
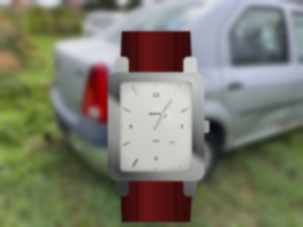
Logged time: 1,05
